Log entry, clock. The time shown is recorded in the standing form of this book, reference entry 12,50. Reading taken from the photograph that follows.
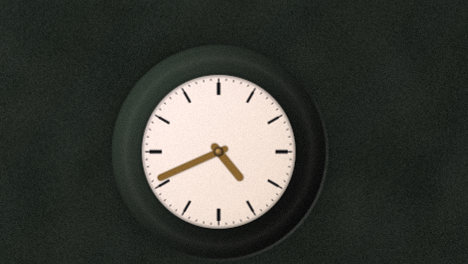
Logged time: 4,41
